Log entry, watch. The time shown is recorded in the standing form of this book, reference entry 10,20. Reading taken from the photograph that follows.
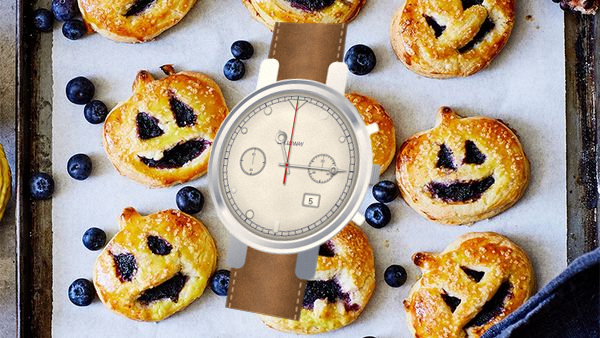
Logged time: 11,15
